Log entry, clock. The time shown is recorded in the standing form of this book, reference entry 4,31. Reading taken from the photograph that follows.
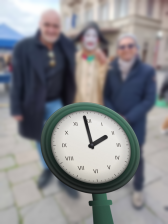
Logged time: 1,59
